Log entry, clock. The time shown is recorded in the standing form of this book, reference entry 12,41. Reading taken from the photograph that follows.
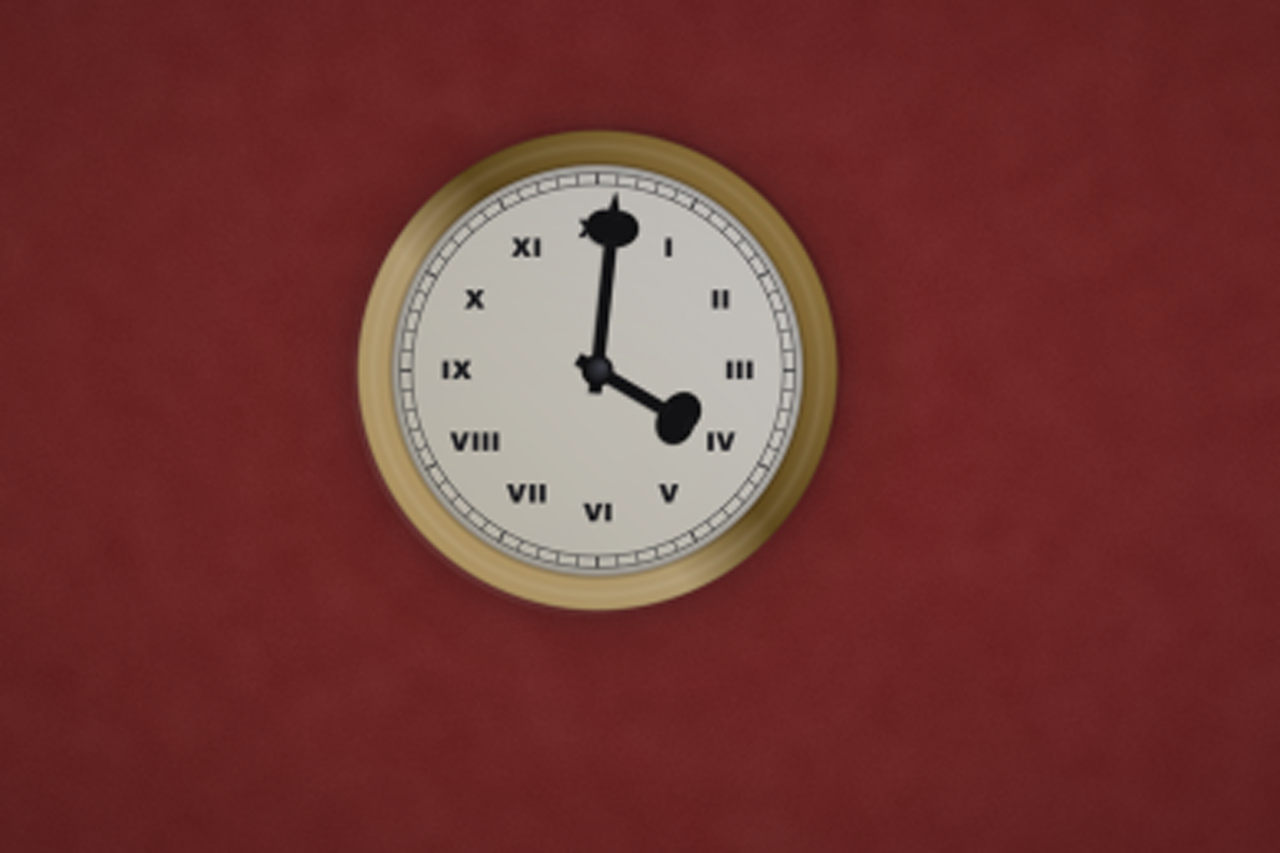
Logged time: 4,01
